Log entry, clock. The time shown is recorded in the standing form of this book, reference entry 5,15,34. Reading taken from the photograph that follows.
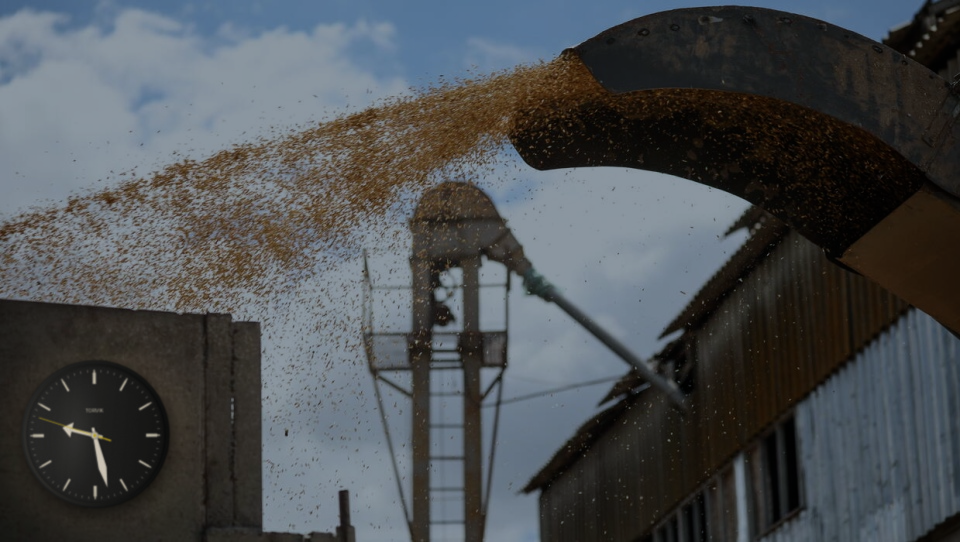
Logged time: 9,27,48
